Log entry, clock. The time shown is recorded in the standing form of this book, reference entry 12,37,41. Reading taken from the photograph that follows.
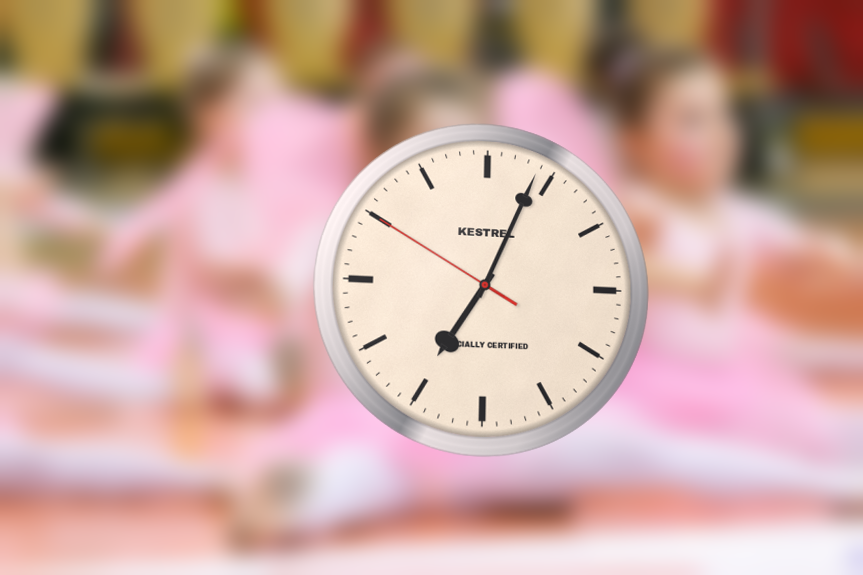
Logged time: 7,03,50
